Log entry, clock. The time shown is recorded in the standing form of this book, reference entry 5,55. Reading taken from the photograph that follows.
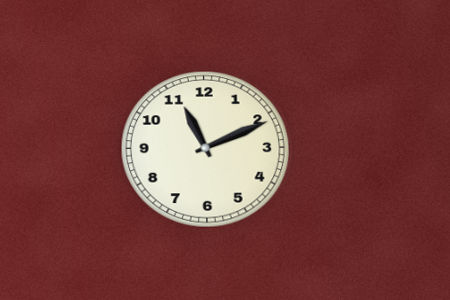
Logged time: 11,11
